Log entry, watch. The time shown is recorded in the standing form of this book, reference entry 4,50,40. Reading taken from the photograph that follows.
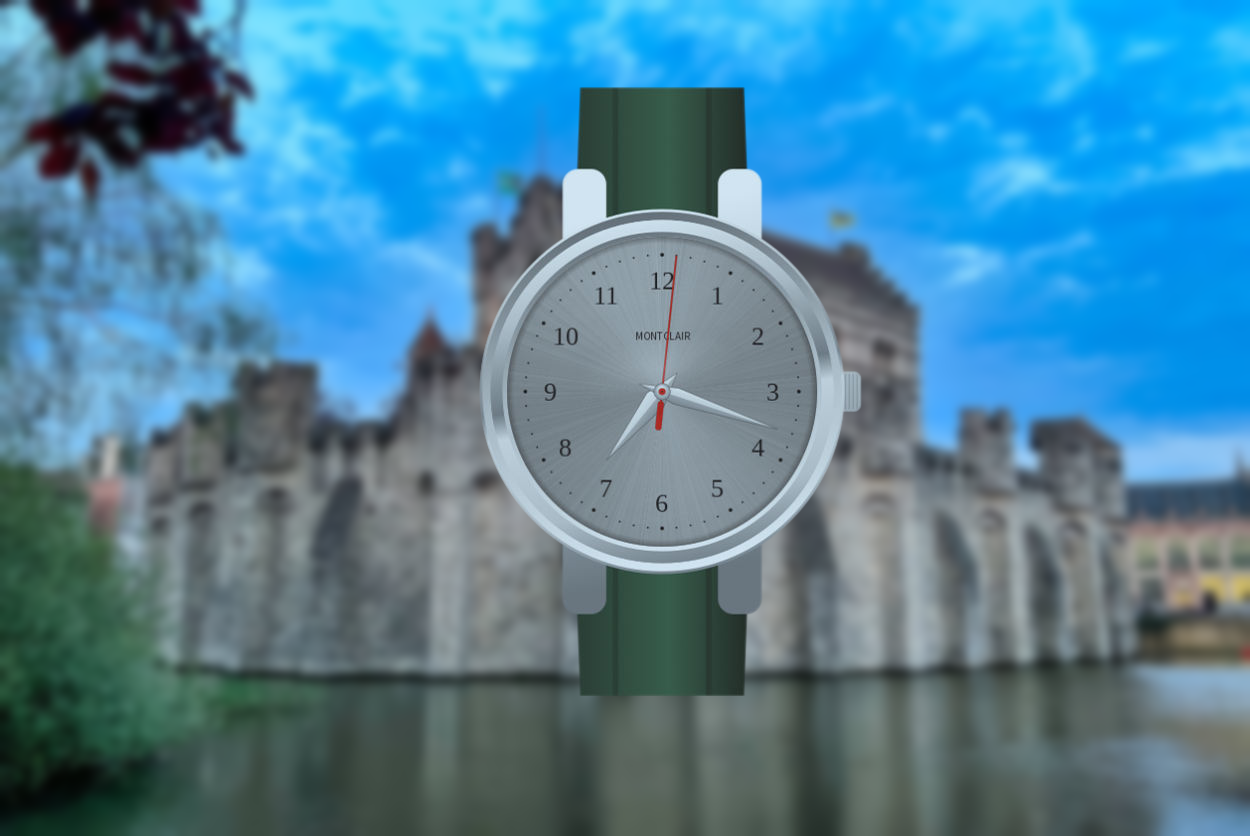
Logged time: 7,18,01
